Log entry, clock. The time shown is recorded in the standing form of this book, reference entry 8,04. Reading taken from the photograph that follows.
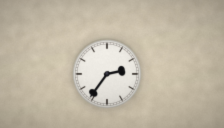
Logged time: 2,36
